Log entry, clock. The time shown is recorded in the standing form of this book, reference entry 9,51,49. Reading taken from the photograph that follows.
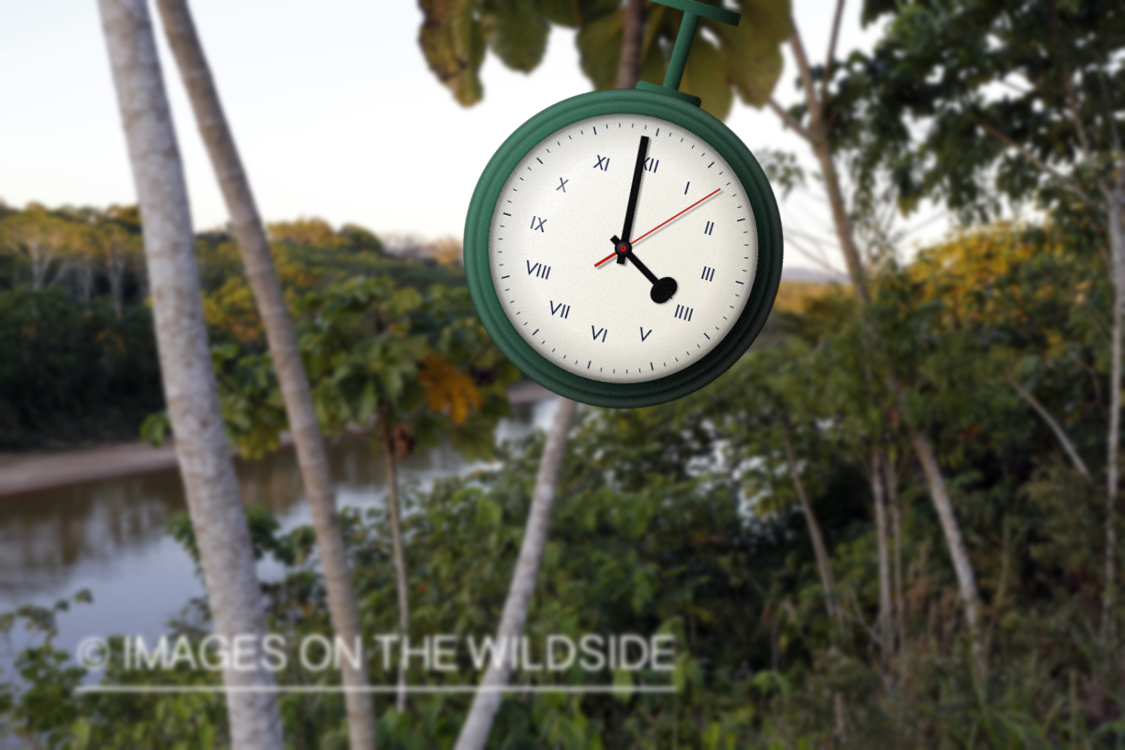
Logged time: 3,59,07
